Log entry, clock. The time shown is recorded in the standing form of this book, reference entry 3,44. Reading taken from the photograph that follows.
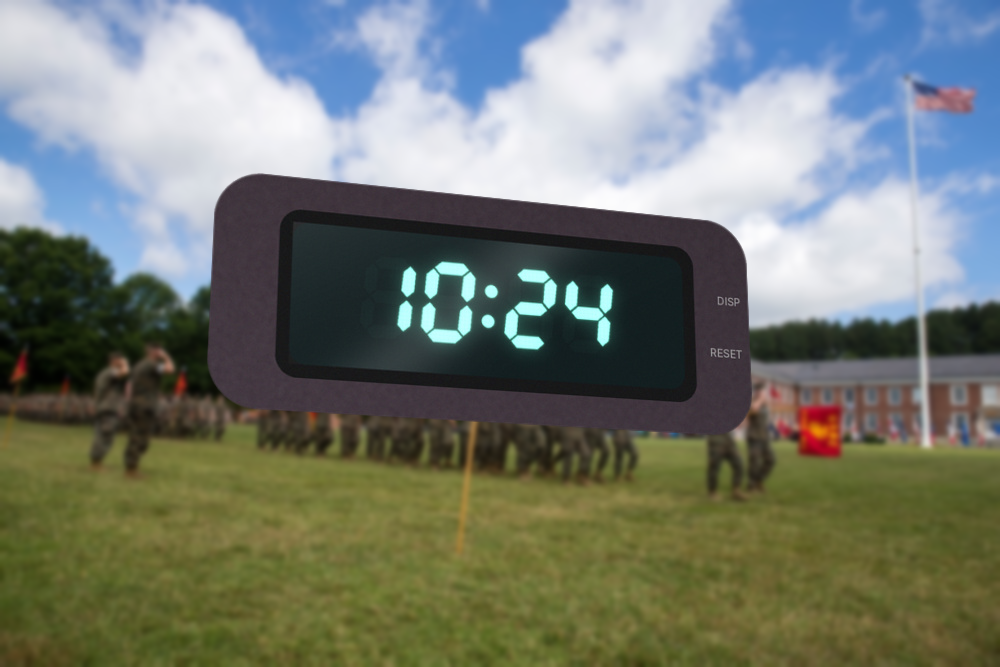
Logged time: 10,24
